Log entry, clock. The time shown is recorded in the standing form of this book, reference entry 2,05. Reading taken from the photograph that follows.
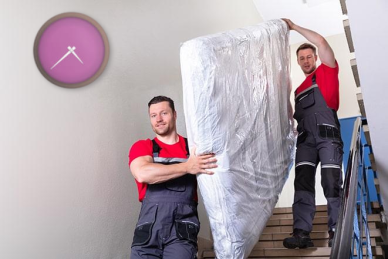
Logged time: 4,38
